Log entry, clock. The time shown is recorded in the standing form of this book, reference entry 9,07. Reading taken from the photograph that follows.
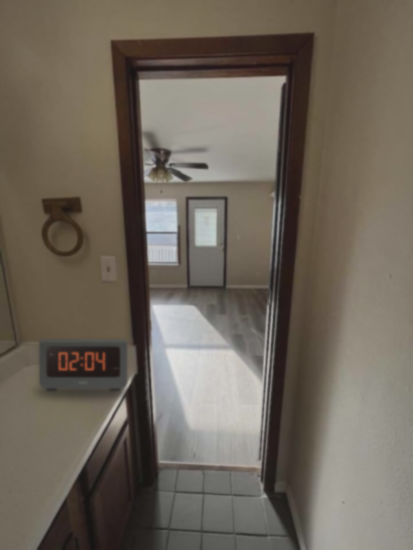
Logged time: 2,04
